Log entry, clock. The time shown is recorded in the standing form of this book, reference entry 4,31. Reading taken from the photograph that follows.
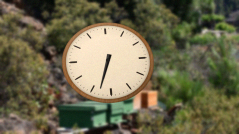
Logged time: 6,33
